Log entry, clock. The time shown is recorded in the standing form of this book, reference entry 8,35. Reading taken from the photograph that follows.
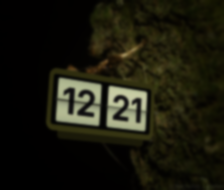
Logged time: 12,21
